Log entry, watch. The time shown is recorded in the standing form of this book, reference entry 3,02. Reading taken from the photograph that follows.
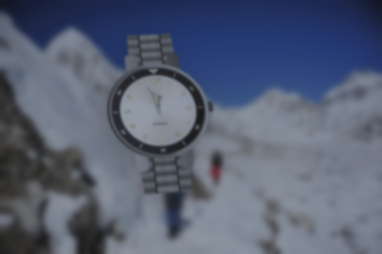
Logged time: 11,57
